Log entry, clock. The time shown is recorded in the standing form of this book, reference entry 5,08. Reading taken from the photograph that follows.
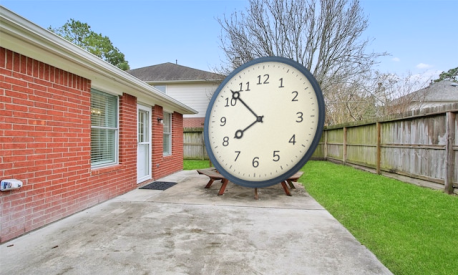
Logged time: 7,52
